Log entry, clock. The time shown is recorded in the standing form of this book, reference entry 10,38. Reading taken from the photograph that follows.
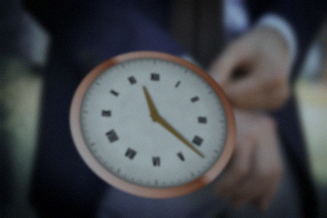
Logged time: 11,22
